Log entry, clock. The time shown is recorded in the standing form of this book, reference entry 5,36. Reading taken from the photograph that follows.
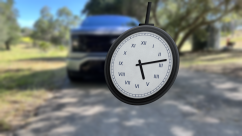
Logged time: 5,13
